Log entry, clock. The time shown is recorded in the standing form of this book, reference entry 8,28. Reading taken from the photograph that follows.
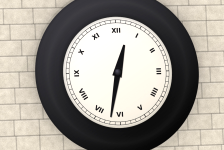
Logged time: 12,32
